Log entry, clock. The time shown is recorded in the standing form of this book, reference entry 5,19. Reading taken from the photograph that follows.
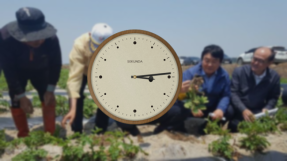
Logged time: 3,14
